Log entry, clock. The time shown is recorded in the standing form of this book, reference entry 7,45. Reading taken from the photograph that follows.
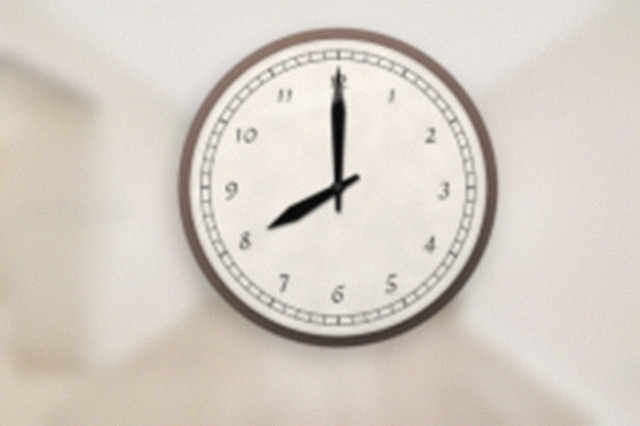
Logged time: 8,00
